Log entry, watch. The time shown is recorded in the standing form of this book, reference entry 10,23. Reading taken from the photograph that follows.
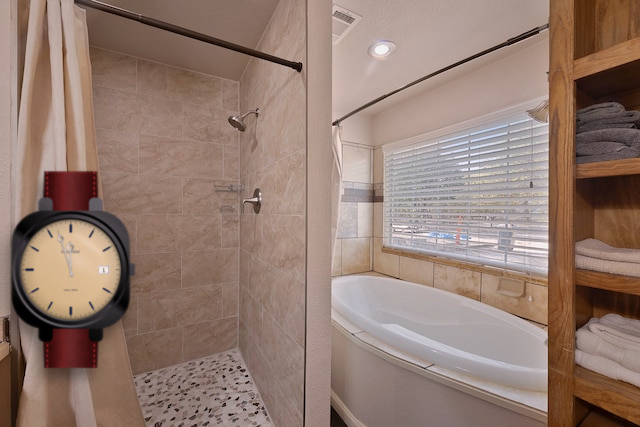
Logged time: 11,57
